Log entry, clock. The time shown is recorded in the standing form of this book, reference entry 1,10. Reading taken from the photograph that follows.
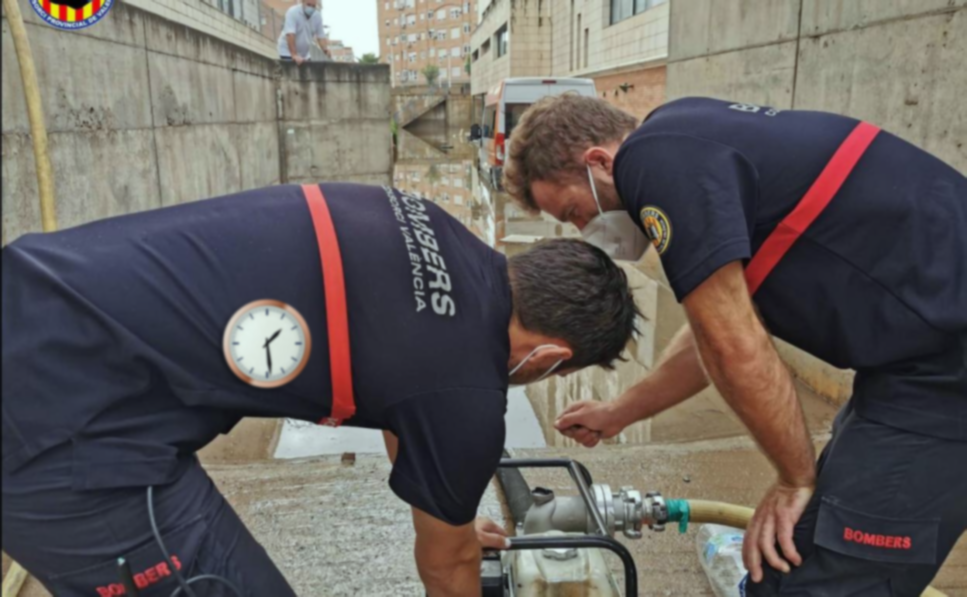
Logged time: 1,29
